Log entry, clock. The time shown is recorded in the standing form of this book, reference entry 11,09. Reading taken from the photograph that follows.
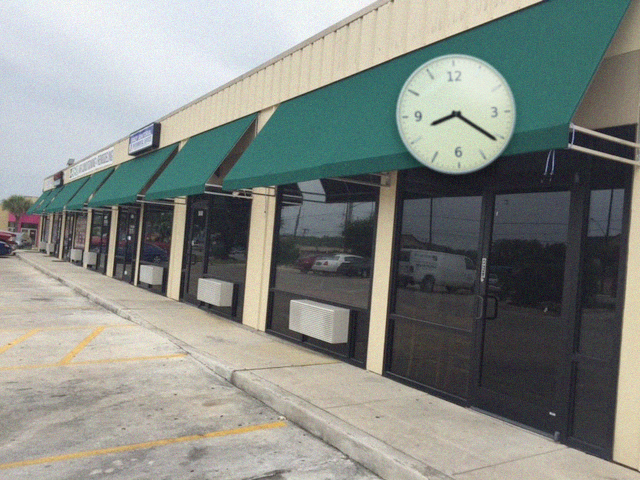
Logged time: 8,21
